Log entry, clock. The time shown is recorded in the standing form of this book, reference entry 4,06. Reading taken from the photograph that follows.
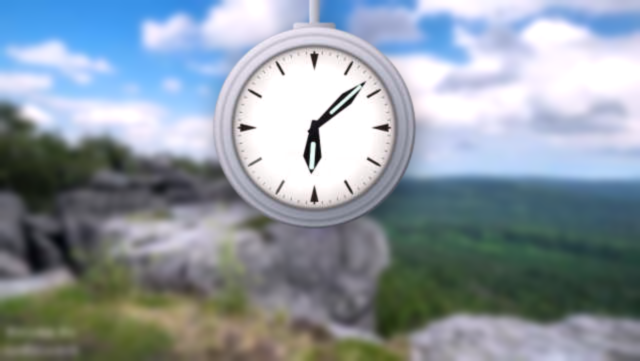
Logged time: 6,08
